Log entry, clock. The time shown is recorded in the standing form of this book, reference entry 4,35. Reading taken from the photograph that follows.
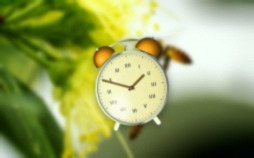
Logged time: 1,49
